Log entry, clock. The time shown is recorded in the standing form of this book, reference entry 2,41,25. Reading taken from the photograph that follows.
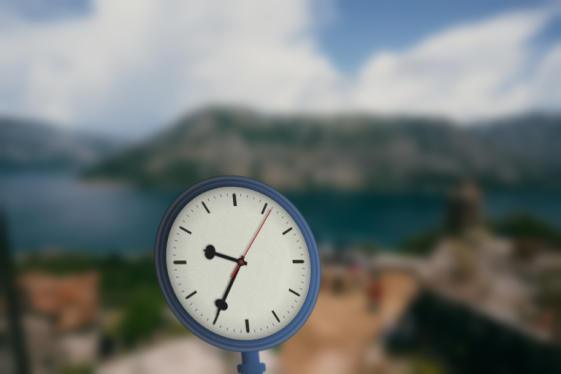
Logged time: 9,35,06
